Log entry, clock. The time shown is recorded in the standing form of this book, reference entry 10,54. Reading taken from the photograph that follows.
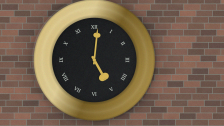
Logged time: 5,01
